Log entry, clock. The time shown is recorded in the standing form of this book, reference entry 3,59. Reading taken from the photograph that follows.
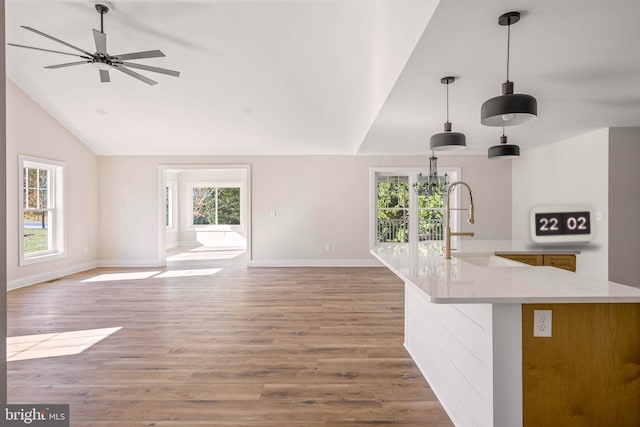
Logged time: 22,02
